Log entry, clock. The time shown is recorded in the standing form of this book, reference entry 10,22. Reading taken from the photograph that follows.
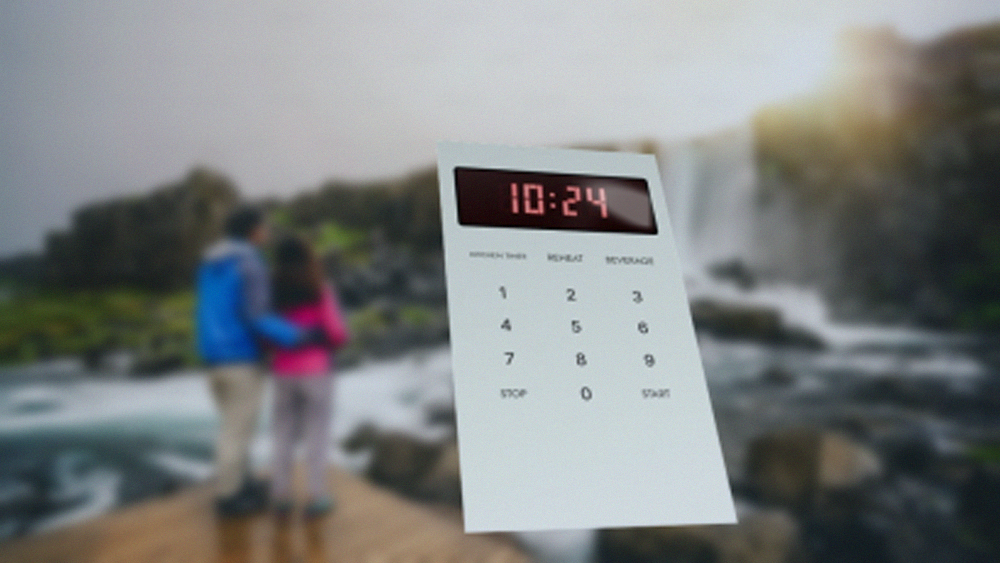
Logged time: 10,24
